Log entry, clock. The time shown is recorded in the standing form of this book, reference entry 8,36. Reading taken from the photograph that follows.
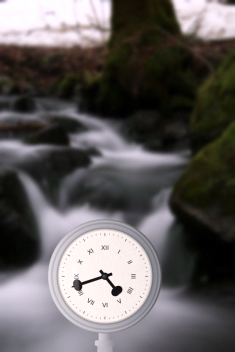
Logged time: 4,42
